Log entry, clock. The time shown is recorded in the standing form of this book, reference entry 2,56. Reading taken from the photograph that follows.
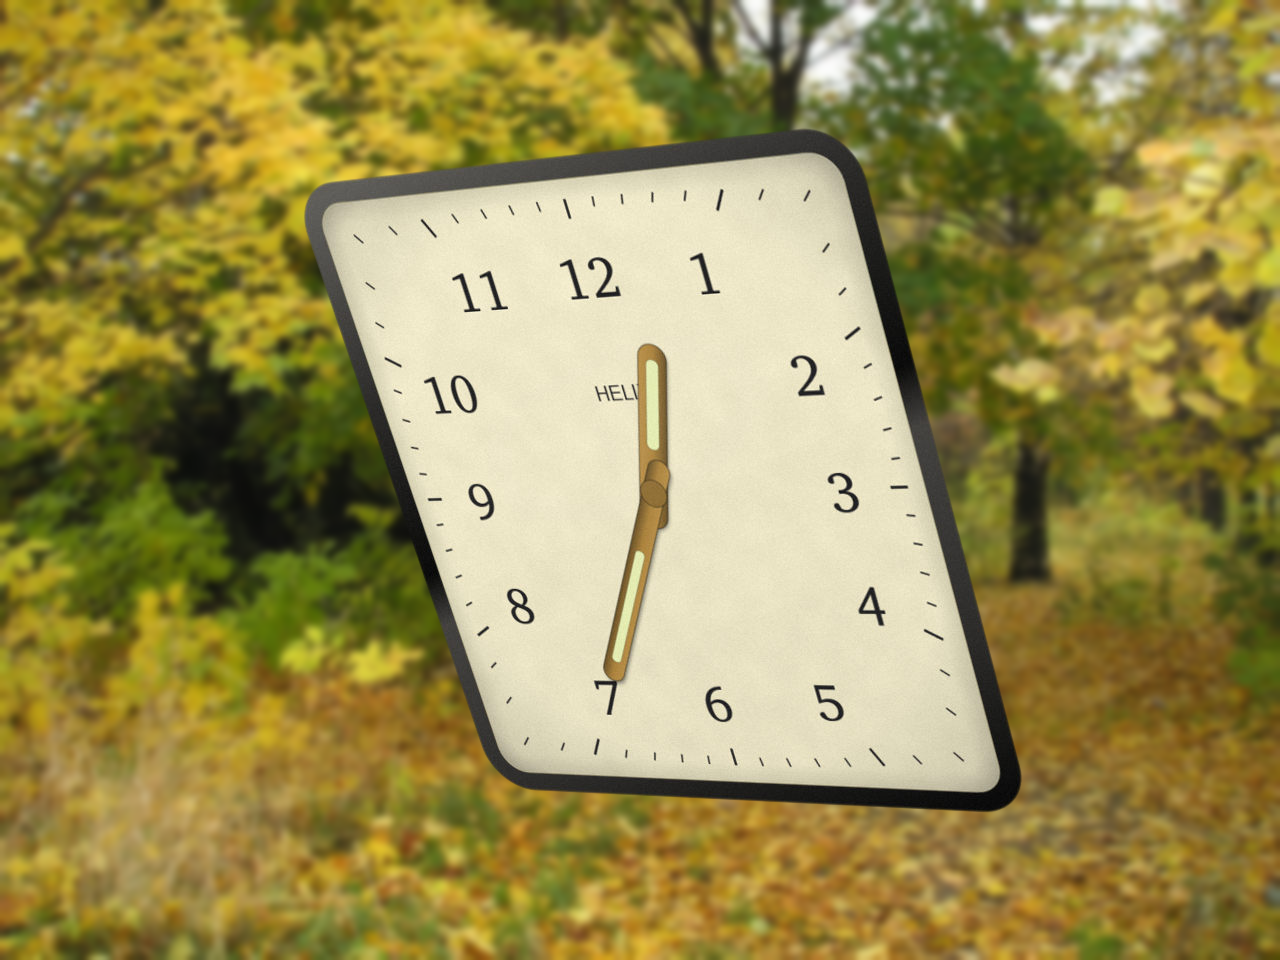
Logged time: 12,35
